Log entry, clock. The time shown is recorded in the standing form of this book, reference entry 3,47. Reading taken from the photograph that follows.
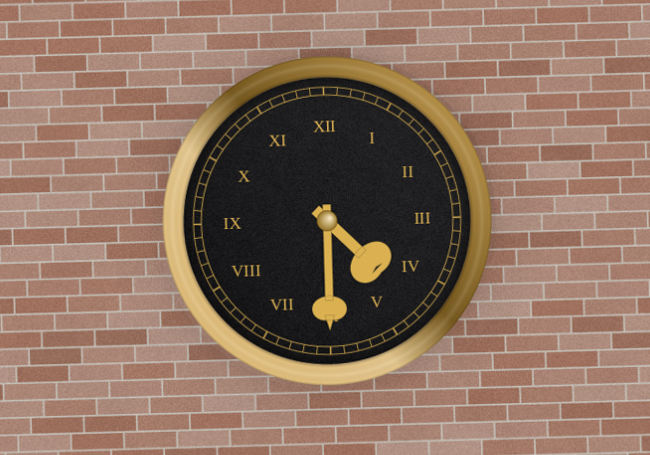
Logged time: 4,30
